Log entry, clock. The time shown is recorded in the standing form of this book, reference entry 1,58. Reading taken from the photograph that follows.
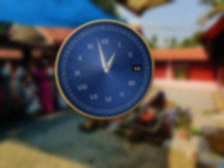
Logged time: 12,58
